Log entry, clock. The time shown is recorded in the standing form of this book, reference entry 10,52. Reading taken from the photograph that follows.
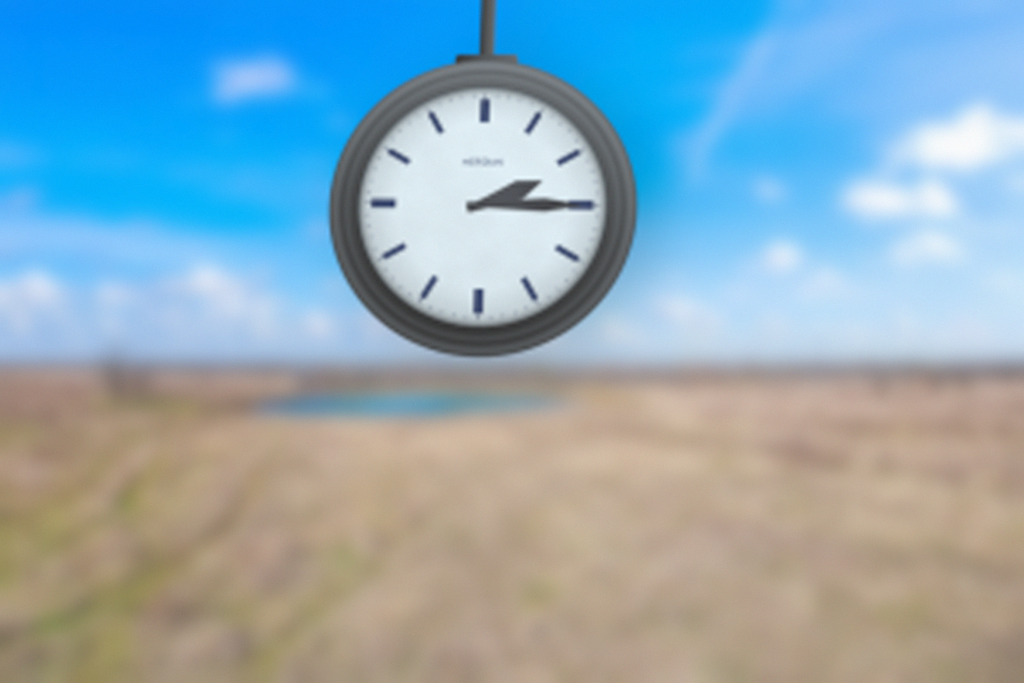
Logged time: 2,15
